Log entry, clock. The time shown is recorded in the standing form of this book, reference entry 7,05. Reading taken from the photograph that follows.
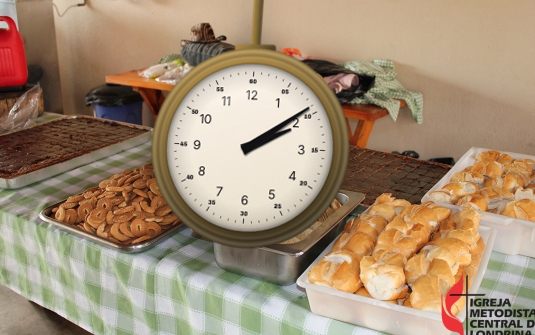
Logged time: 2,09
